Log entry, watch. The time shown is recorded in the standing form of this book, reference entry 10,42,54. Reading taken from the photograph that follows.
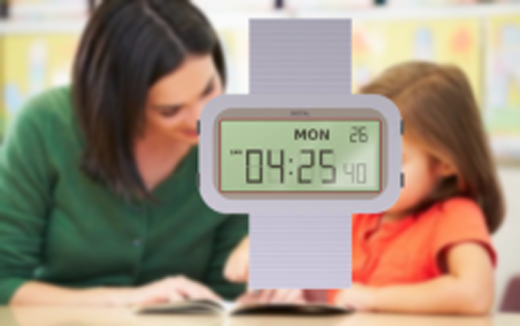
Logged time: 4,25,40
